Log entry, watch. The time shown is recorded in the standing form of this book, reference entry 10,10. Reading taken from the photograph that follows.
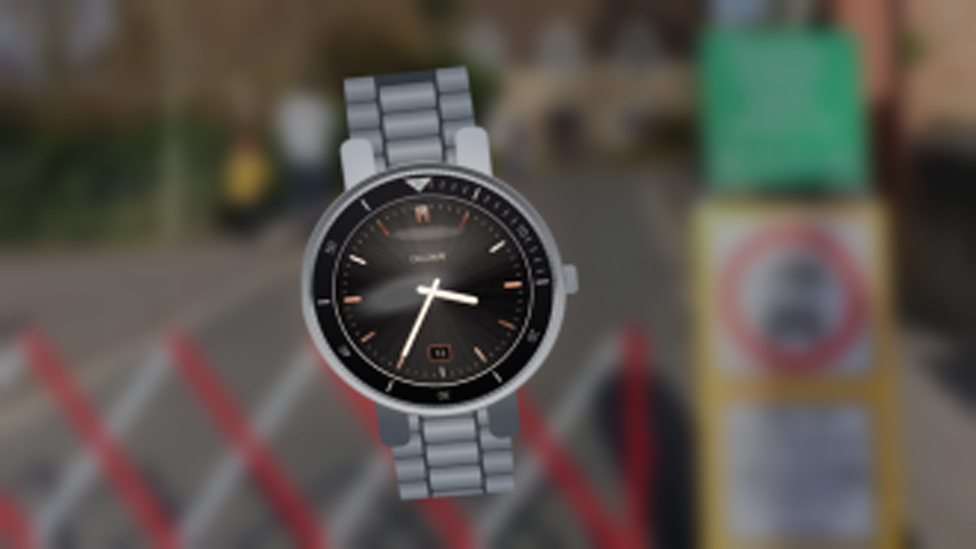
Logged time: 3,35
